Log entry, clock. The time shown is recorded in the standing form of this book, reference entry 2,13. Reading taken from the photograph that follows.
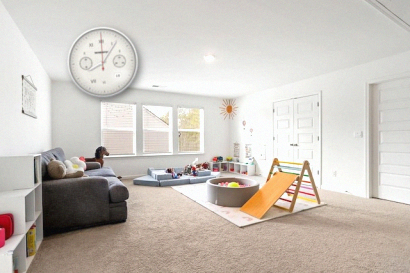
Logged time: 8,06
